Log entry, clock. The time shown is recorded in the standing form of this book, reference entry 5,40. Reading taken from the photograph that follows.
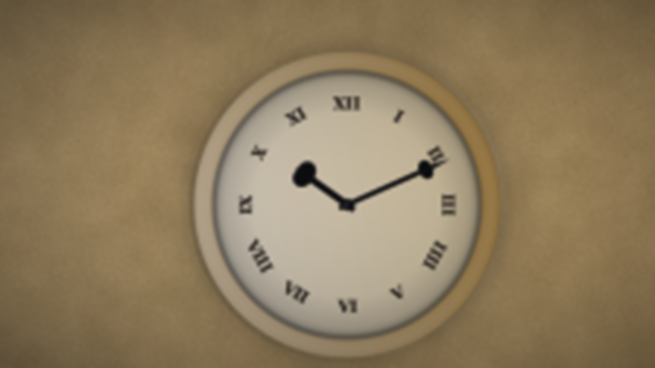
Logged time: 10,11
